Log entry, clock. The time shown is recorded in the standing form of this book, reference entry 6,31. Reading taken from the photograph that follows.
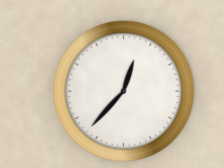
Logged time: 12,37
